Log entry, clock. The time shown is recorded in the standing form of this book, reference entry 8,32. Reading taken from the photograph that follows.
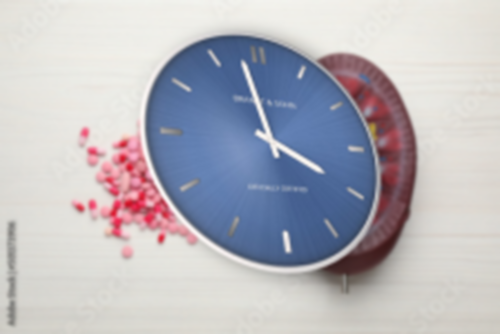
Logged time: 3,58
